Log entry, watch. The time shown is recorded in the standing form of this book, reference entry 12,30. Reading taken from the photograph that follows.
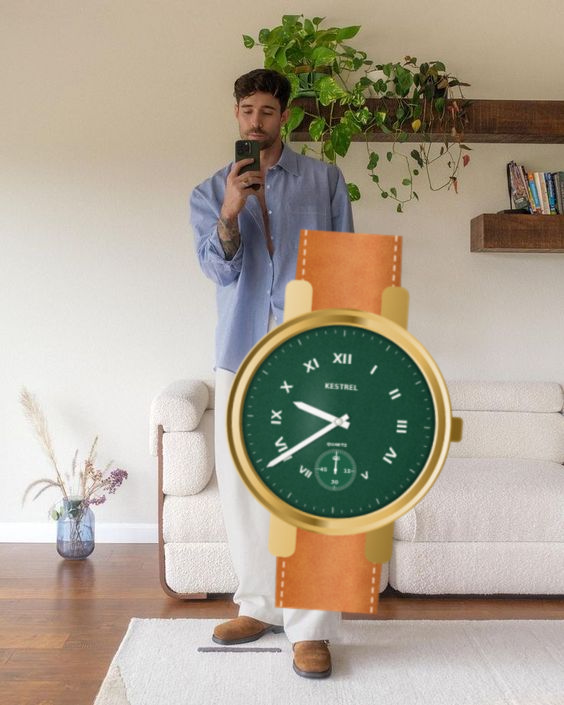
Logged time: 9,39
